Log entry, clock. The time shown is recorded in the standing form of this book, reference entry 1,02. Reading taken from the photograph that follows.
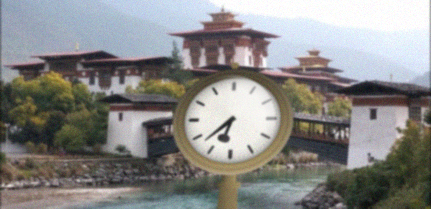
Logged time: 6,38
